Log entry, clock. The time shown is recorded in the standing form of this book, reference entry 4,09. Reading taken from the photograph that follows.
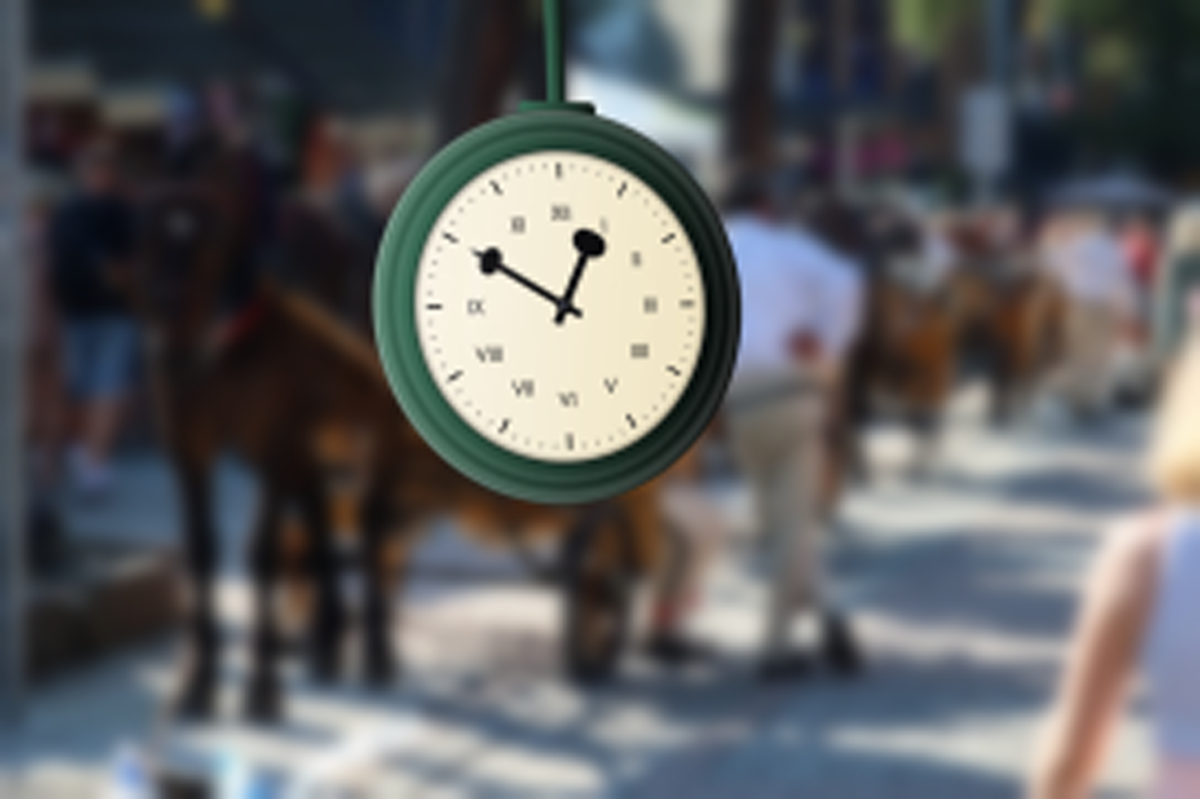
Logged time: 12,50
